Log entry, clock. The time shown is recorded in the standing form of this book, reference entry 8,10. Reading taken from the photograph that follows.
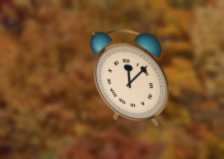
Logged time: 12,08
